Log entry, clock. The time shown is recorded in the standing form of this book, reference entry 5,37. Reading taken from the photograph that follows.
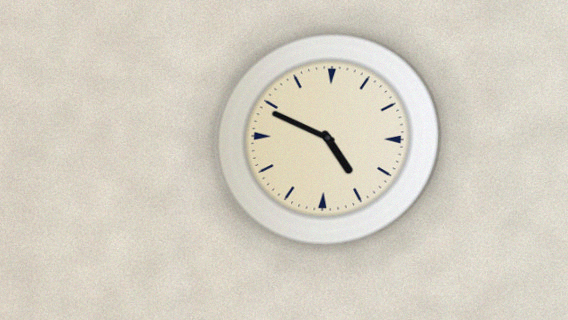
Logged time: 4,49
